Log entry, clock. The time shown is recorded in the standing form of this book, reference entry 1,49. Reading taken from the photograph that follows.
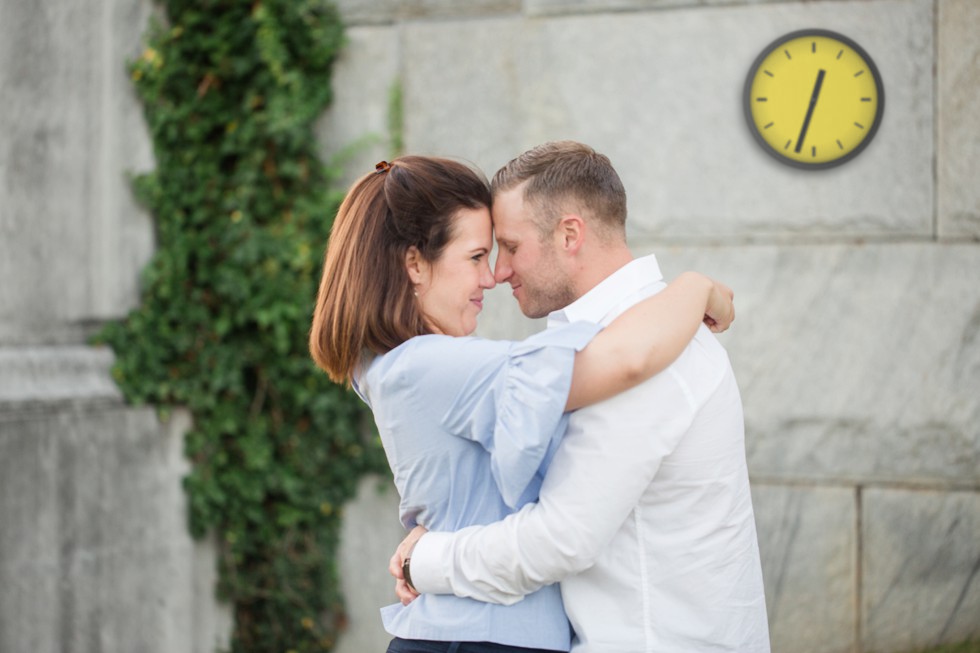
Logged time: 12,33
